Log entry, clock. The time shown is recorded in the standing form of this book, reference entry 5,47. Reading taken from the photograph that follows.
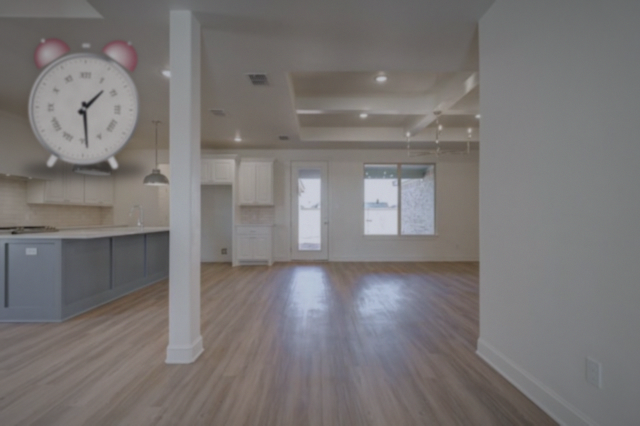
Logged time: 1,29
